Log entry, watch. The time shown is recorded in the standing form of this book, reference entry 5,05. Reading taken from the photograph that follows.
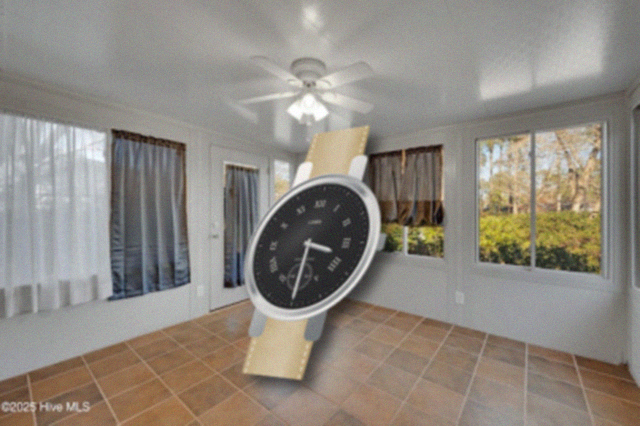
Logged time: 3,30
